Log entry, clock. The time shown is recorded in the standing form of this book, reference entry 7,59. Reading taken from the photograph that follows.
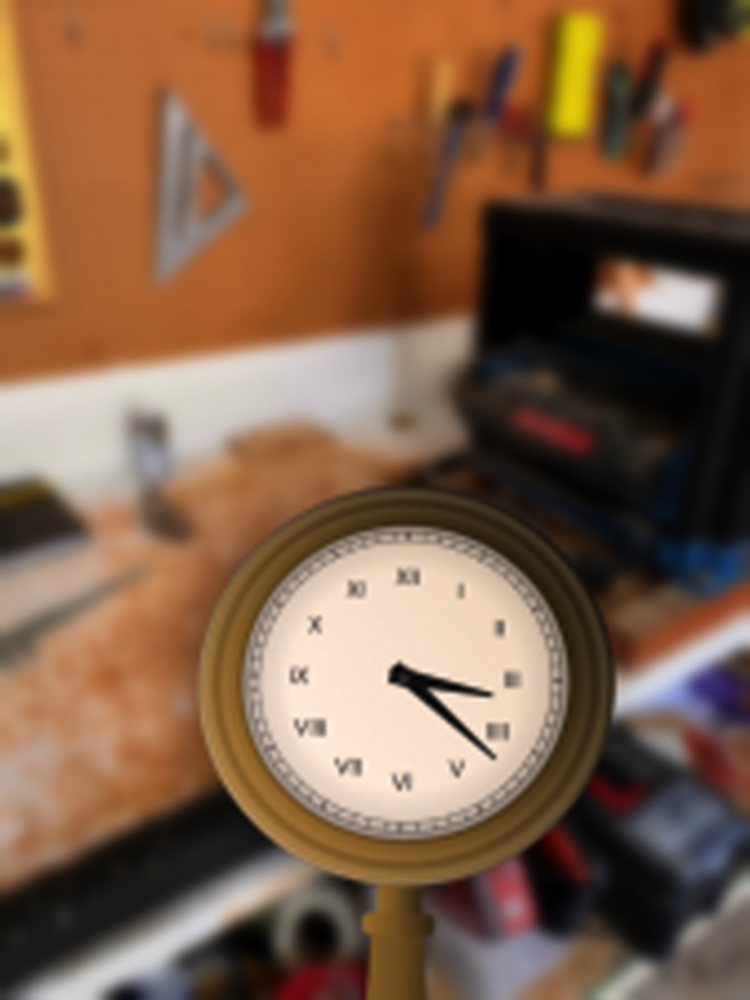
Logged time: 3,22
